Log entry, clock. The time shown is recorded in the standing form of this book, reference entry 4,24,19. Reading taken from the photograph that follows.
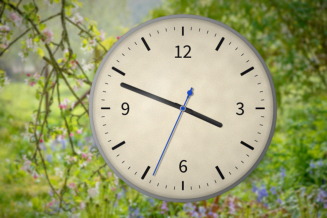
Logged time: 3,48,34
